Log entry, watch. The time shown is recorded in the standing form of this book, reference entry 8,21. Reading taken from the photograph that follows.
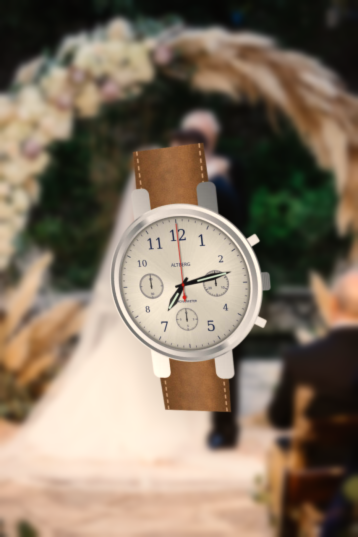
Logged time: 7,13
